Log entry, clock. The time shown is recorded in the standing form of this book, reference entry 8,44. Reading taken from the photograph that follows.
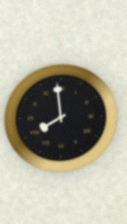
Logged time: 7,59
